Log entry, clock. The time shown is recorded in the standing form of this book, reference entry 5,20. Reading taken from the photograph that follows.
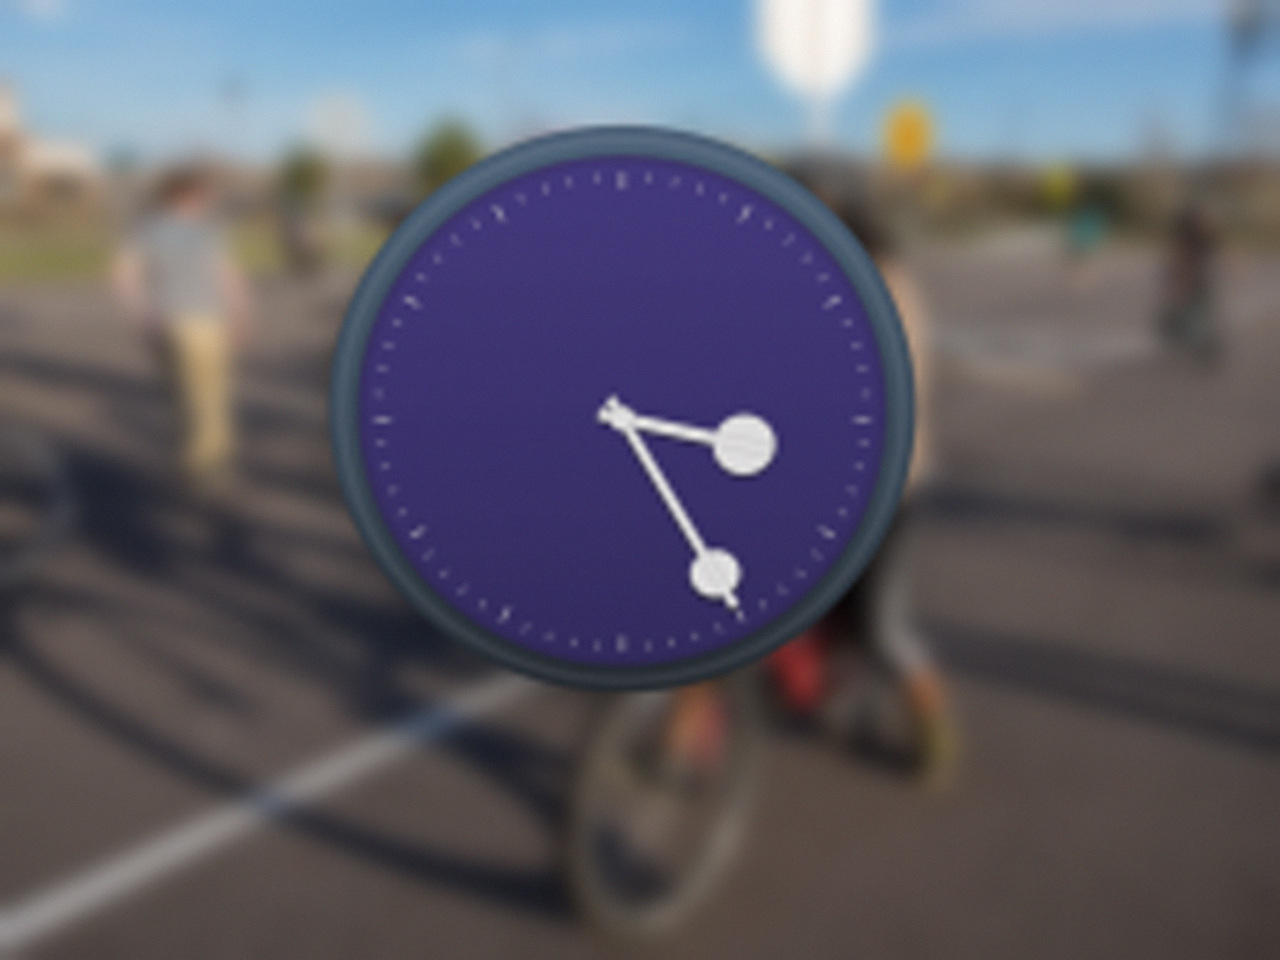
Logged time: 3,25
